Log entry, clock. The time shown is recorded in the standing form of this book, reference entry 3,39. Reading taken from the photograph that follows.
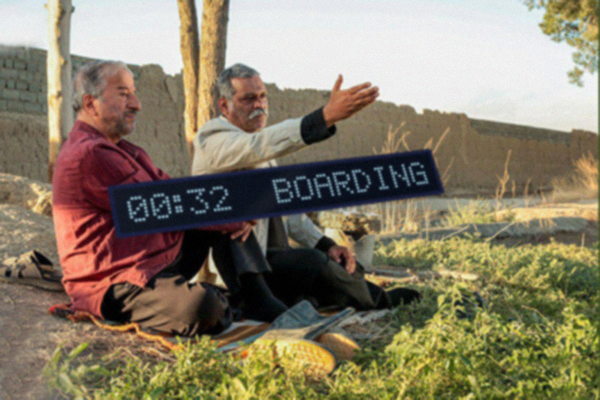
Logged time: 0,32
